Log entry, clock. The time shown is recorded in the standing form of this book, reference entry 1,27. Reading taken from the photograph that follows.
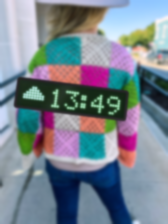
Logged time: 13,49
